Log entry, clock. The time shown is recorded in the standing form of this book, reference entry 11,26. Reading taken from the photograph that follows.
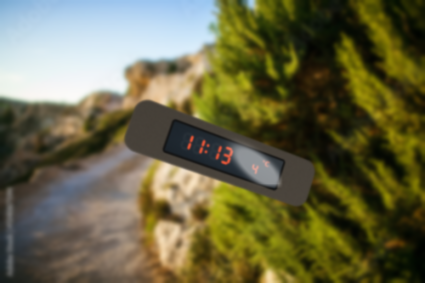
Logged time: 11,13
